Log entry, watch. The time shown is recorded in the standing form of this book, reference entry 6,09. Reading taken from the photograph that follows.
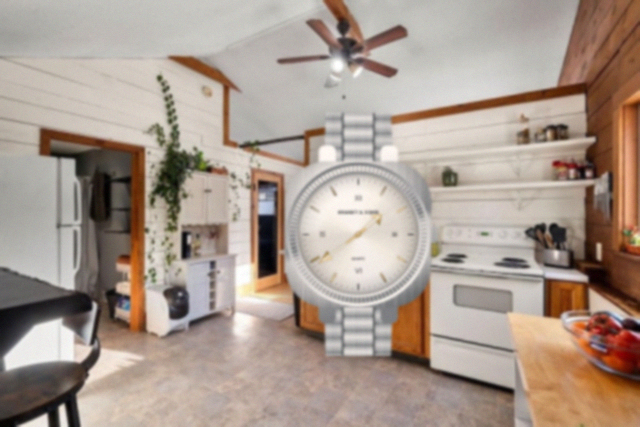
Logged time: 1,39
